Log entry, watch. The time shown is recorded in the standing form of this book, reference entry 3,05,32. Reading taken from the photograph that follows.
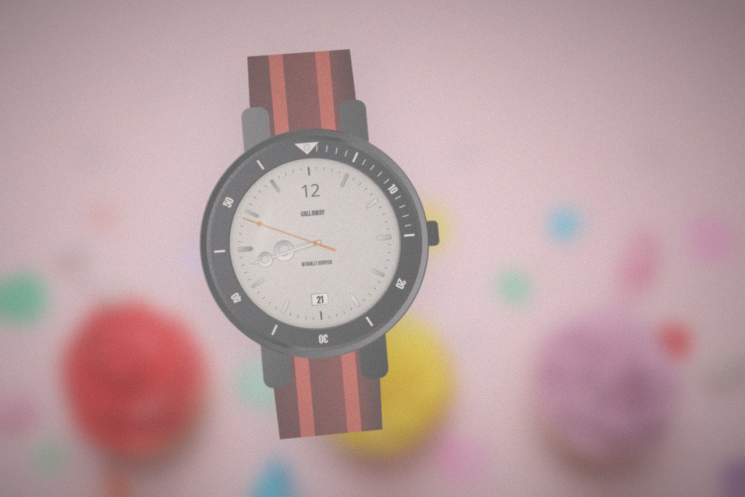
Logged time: 8,42,49
